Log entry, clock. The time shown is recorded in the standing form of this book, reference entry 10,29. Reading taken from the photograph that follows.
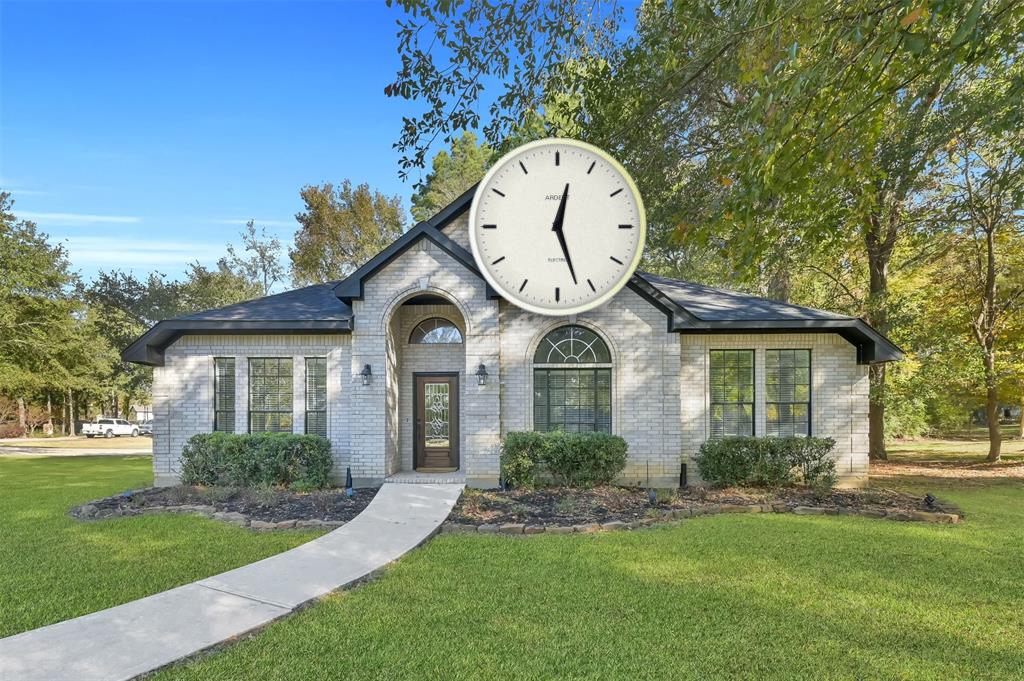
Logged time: 12,27
